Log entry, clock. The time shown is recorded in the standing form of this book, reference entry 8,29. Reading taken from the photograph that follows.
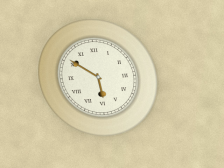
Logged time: 5,51
